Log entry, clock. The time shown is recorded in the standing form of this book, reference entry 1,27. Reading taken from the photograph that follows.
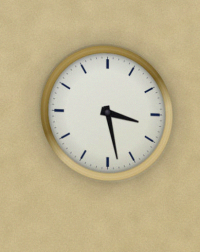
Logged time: 3,28
